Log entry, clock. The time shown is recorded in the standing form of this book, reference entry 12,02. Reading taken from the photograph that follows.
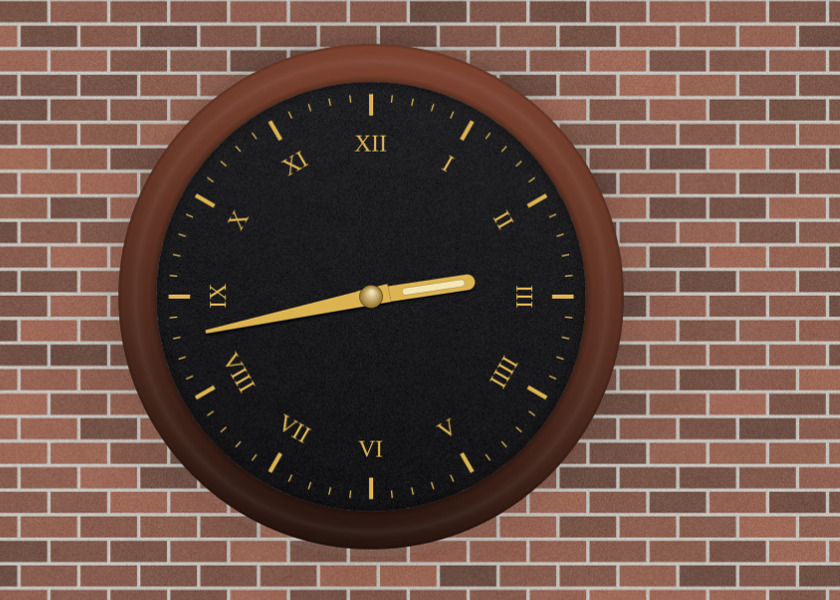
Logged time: 2,43
